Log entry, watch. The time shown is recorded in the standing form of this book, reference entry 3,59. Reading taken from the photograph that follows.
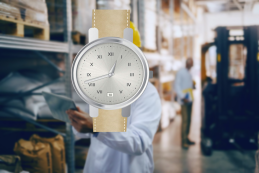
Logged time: 12,42
